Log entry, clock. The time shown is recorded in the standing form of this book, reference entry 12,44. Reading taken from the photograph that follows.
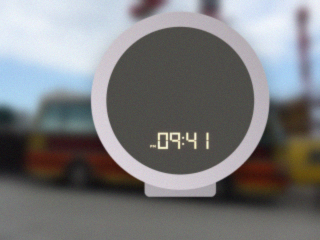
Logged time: 9,41
